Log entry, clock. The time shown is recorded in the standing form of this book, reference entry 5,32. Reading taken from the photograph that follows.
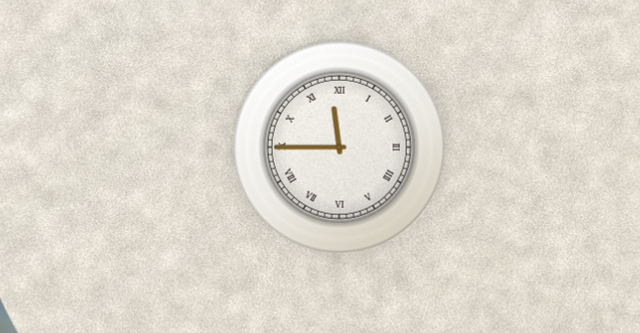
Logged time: 11,45
